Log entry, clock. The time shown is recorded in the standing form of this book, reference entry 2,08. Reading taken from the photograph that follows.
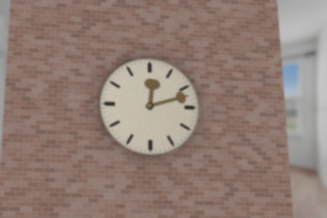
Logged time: 12,12
